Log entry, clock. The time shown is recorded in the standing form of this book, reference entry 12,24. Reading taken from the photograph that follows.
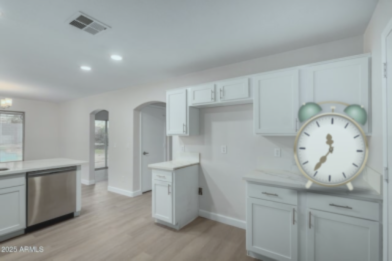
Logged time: 11,36
